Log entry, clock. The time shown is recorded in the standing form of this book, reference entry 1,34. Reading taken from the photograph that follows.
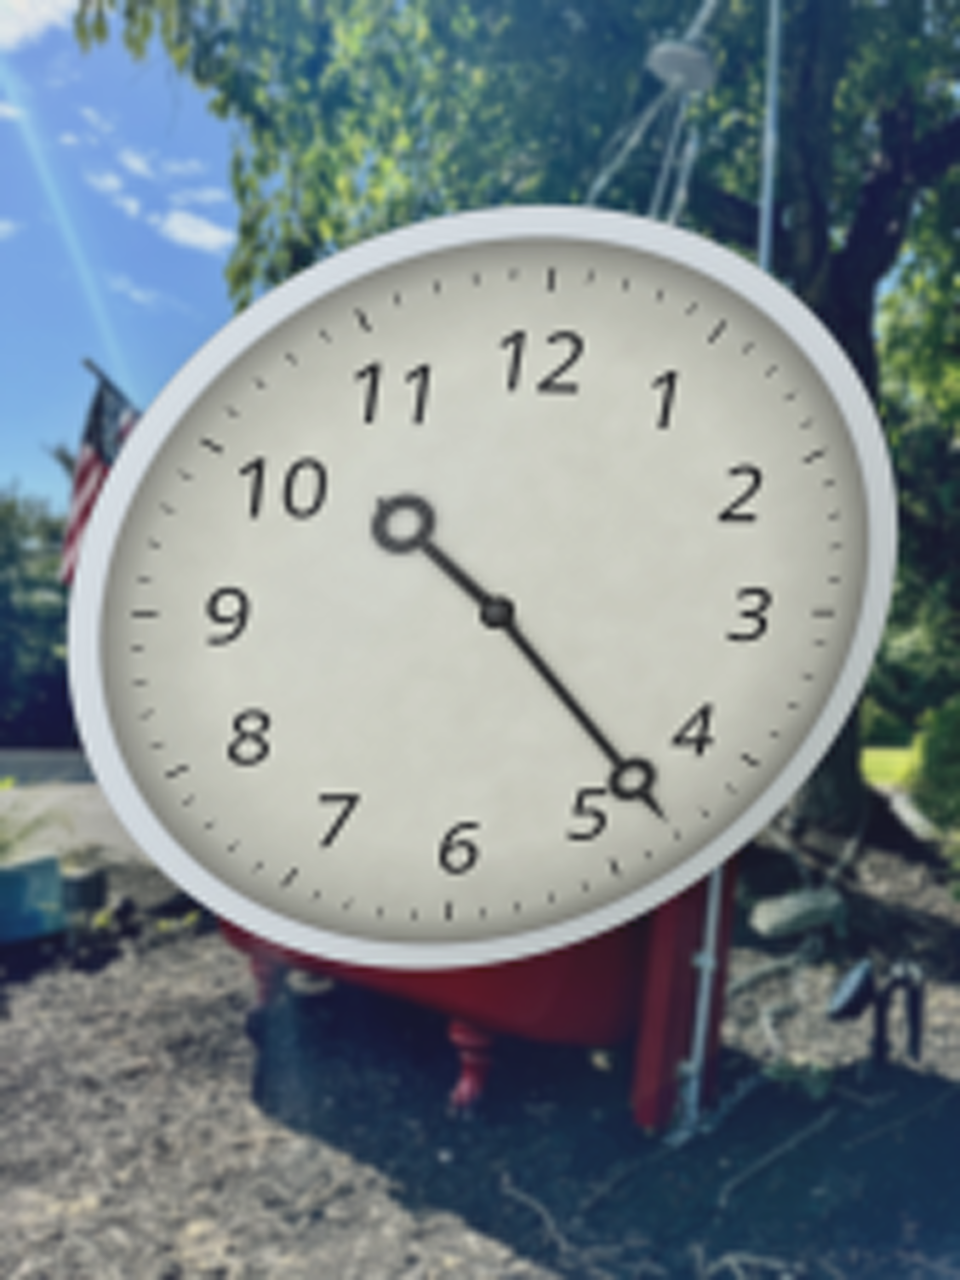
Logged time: 10,23
